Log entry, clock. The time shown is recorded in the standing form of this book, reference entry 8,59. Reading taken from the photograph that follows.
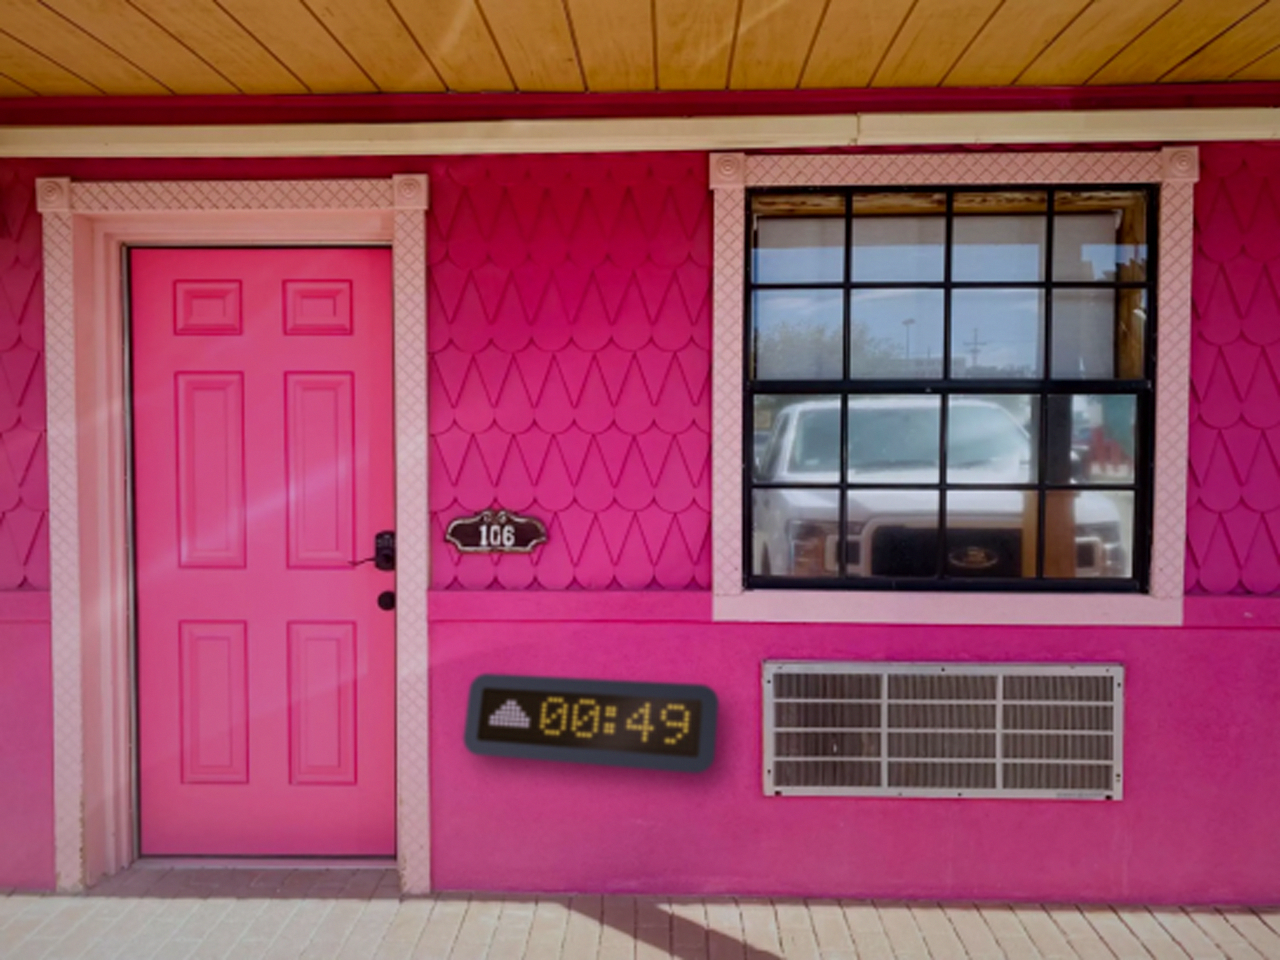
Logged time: 0,49
